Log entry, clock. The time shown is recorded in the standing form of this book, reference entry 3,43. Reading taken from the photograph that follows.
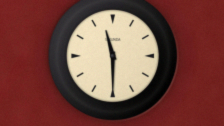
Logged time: 11,30
